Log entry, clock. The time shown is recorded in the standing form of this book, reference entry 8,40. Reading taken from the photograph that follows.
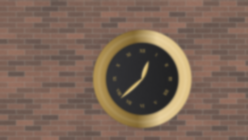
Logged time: 12,38
